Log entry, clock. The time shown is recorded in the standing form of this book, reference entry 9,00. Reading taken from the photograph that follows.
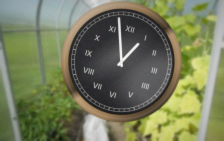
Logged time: 12,57
